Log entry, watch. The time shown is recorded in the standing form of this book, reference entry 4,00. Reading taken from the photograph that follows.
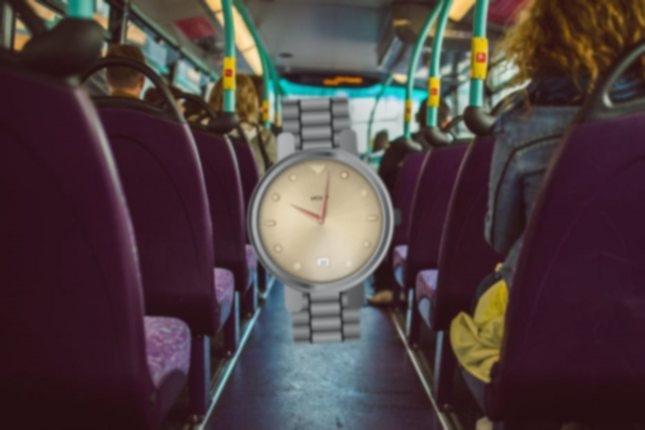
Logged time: 10,02
